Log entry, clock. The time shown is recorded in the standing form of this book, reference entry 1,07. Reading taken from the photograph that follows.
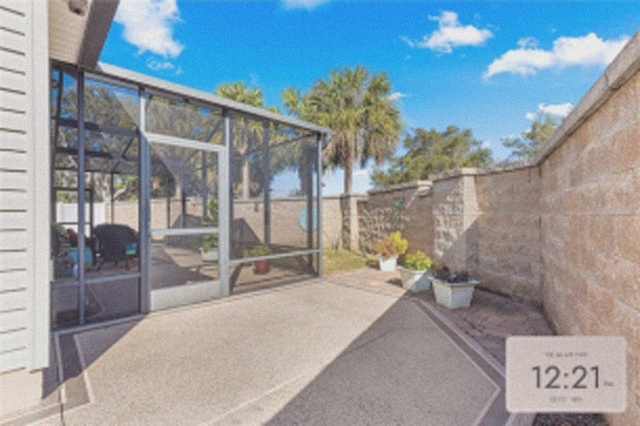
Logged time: 12,21
